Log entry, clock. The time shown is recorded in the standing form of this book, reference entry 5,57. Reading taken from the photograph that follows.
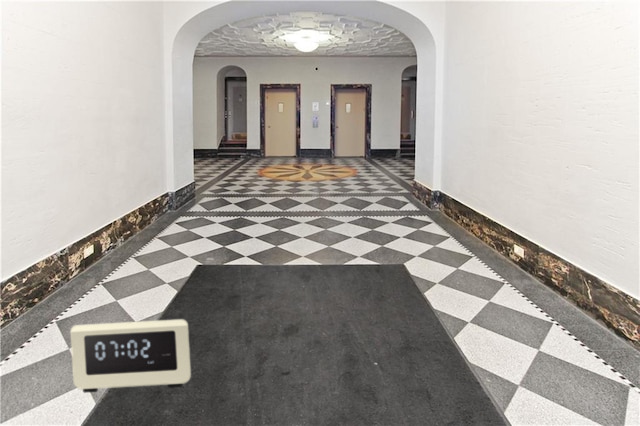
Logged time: 7,02
